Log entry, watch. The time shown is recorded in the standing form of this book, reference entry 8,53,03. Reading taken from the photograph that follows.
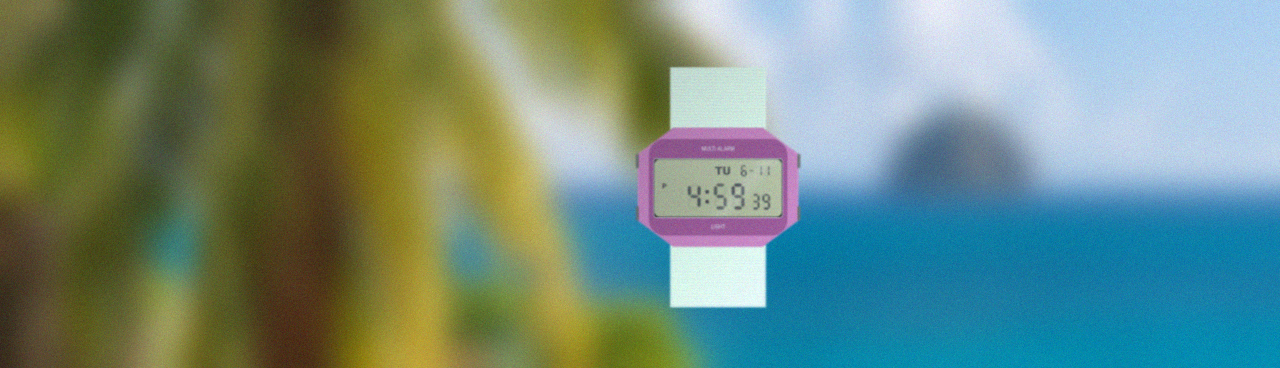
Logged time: 4,59,39
